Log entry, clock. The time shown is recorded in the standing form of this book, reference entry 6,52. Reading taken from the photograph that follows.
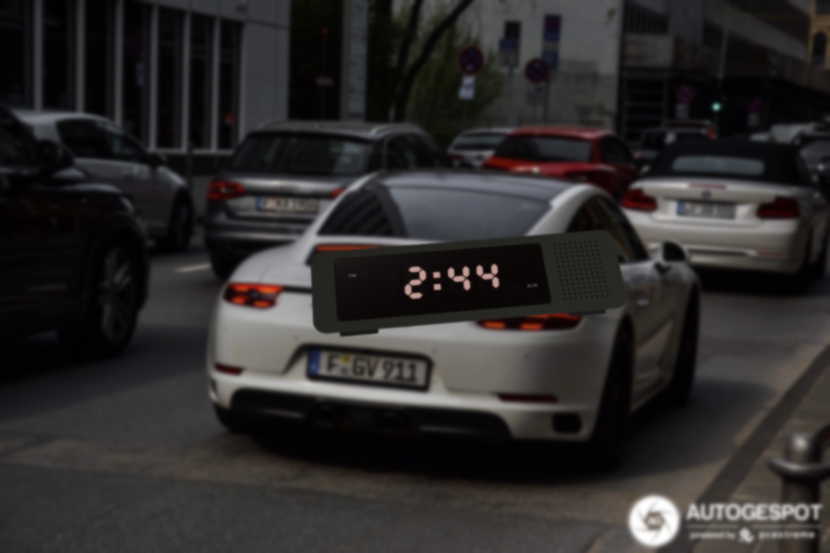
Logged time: 2,44
